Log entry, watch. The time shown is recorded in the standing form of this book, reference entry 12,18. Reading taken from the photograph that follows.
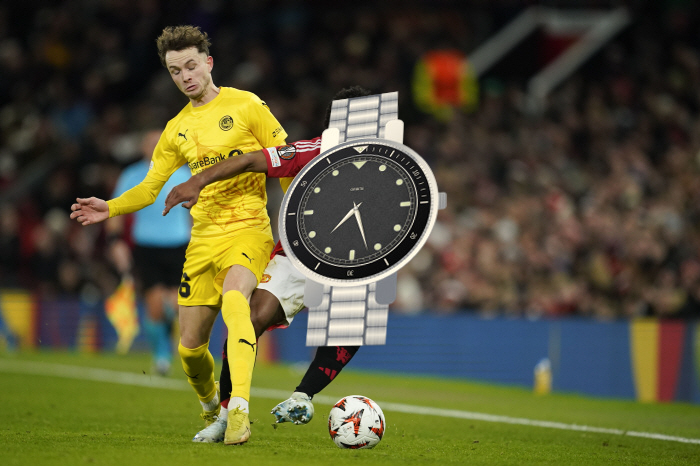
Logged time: 7,27
